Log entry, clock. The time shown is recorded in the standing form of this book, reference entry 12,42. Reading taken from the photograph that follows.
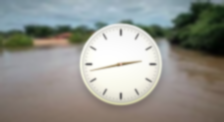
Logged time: 2,43
